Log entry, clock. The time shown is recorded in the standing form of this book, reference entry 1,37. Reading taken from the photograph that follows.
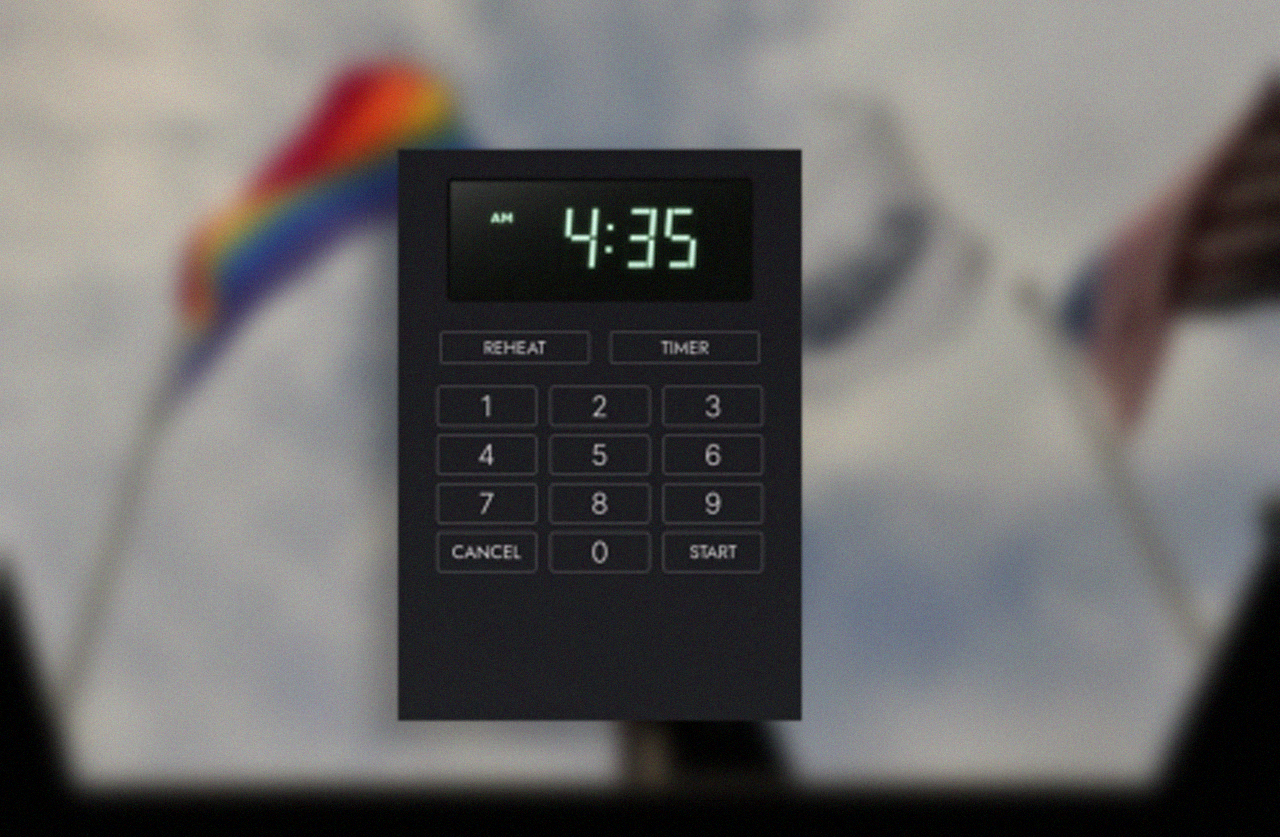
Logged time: 4,35
